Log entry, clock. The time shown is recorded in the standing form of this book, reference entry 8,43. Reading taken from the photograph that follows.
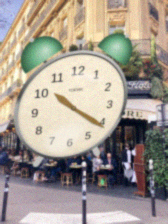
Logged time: 10,21
